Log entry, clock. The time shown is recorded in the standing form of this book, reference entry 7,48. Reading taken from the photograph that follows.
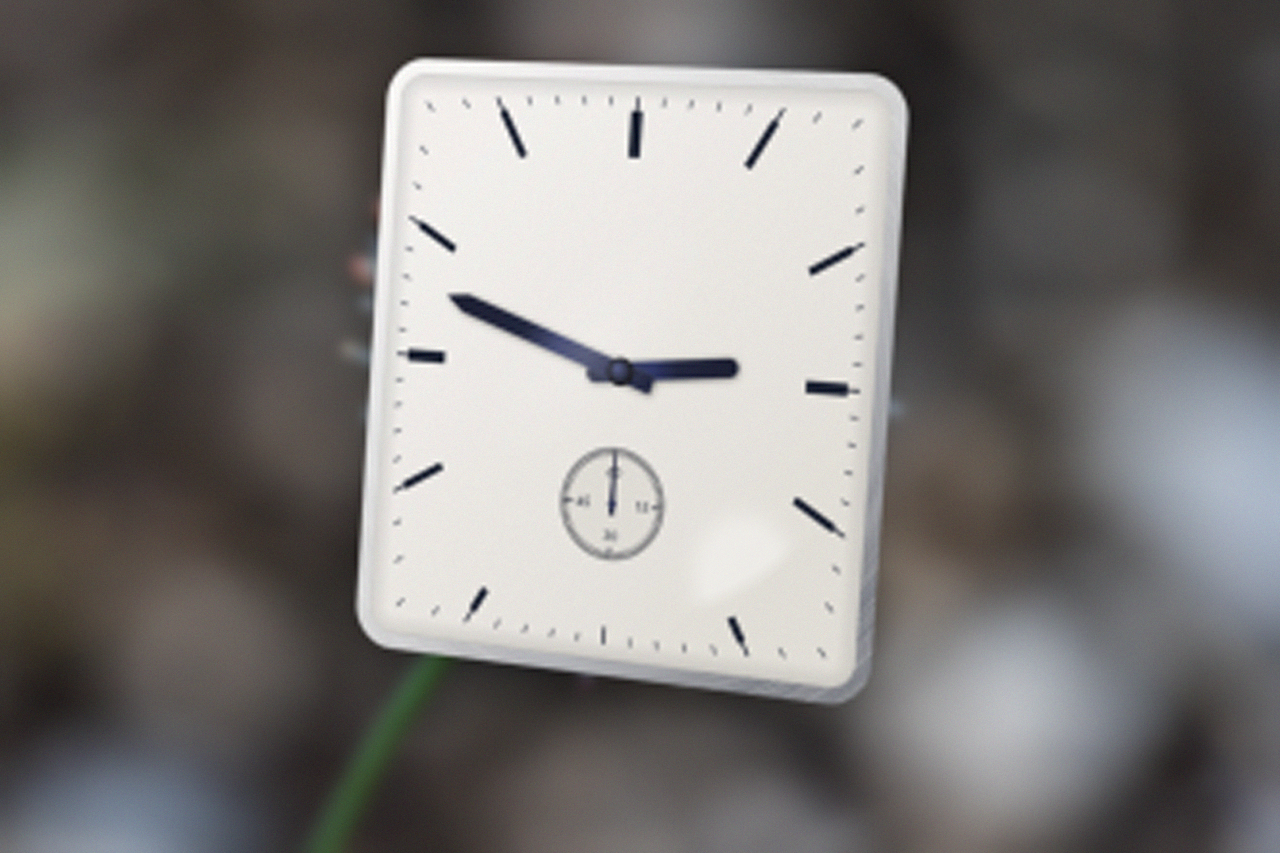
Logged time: 2,48
